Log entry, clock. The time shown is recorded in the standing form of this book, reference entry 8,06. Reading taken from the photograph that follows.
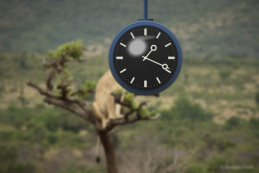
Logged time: 1,19
